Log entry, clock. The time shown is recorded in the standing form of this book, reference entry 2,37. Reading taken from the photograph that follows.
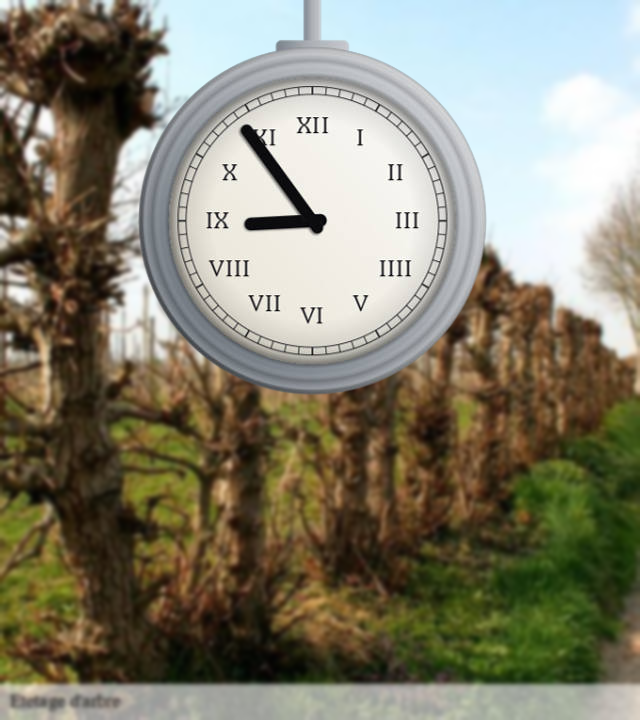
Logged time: 8,54
